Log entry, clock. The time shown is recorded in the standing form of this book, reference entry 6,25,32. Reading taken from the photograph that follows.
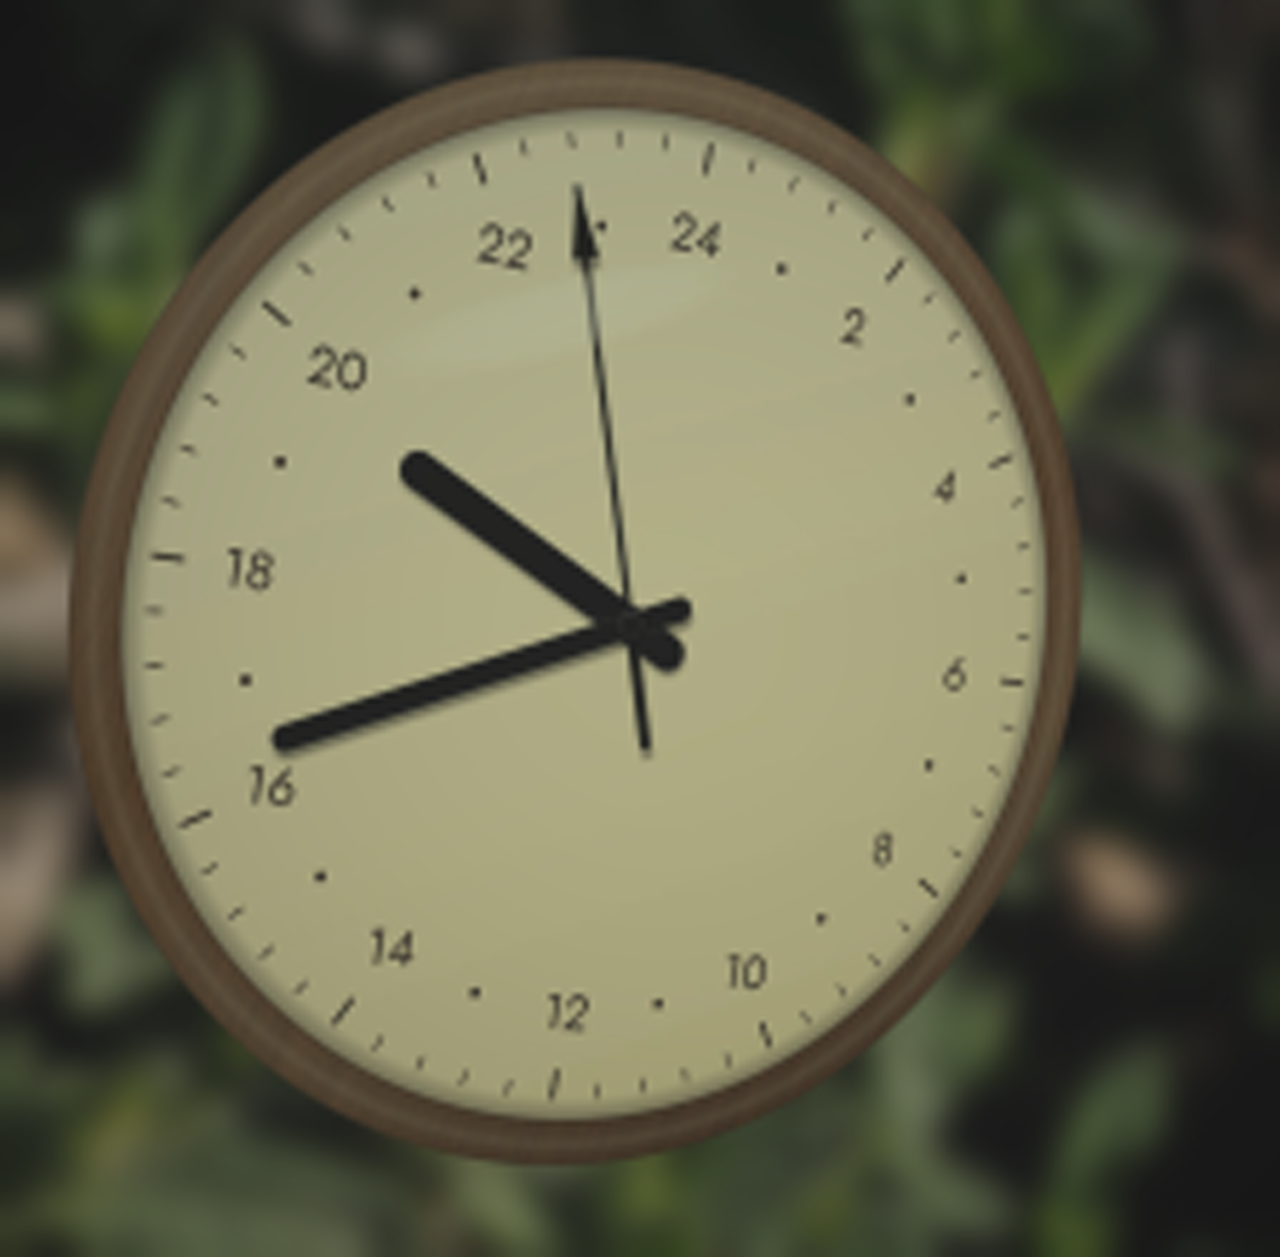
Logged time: 19,40,57
